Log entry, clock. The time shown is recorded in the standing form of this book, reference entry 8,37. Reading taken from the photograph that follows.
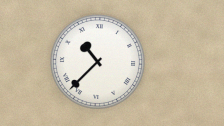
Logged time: 10,37
